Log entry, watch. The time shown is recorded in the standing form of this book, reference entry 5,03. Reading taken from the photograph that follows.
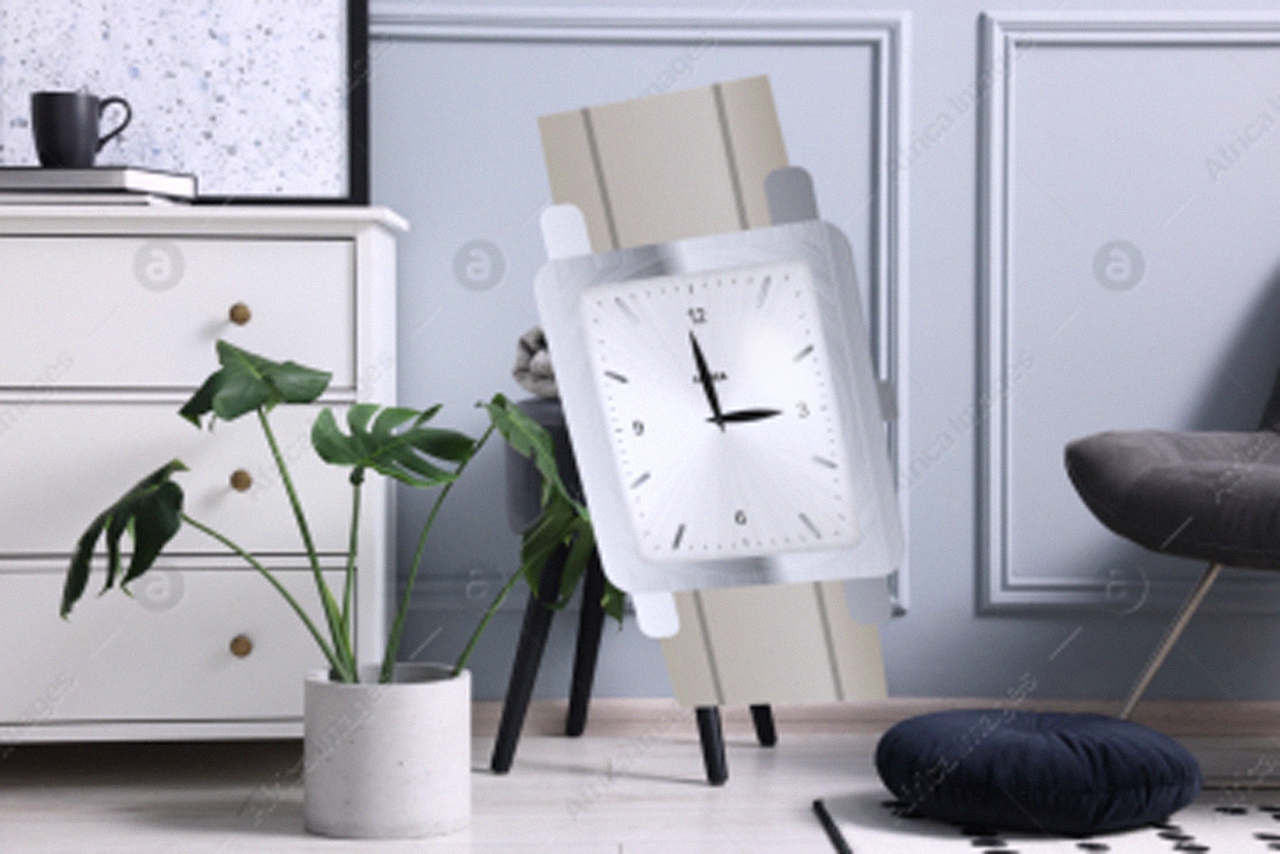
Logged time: 2,59
